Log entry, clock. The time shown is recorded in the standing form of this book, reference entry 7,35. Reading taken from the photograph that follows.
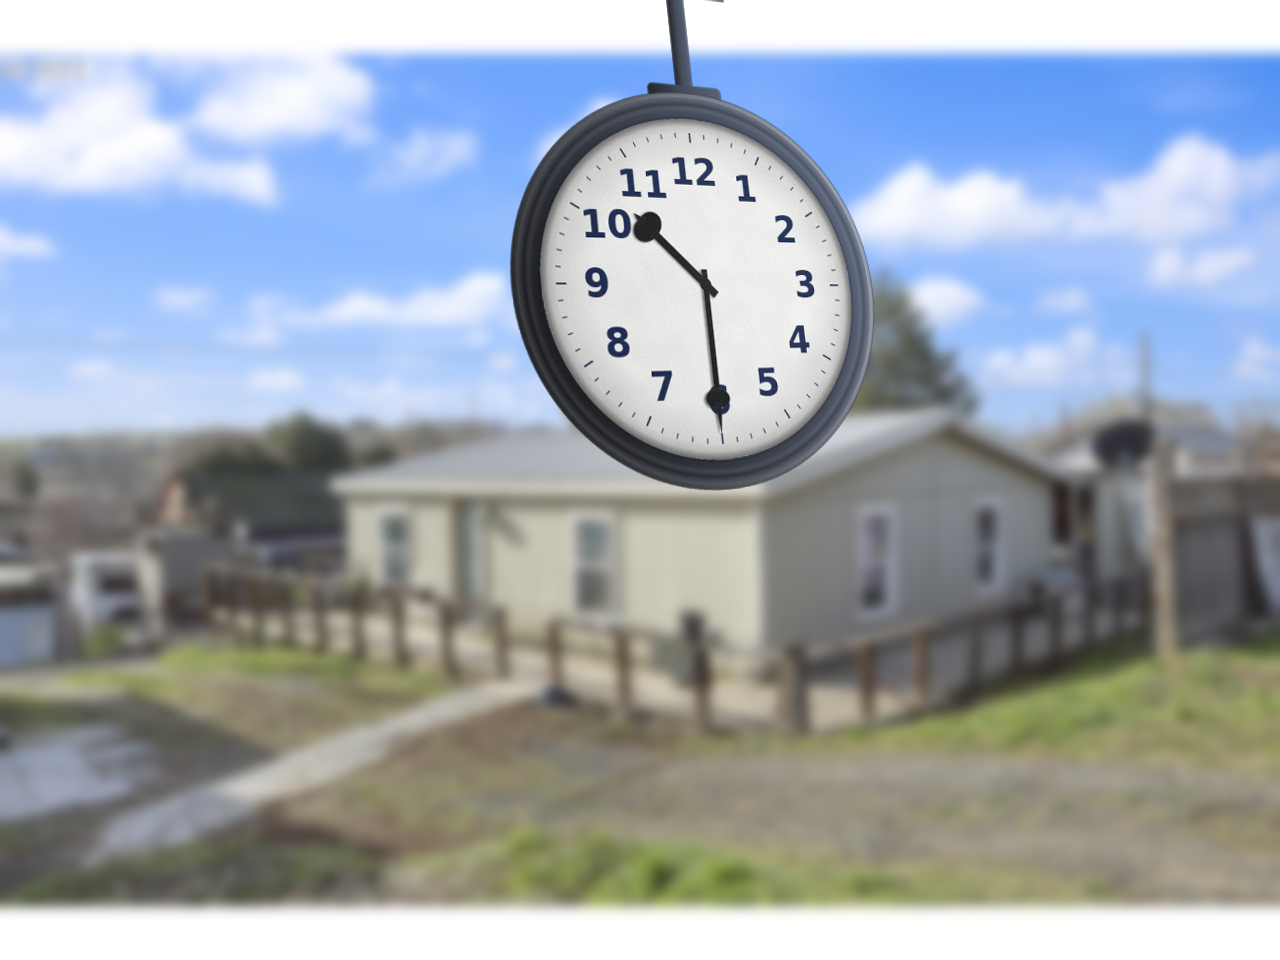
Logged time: 10,30
